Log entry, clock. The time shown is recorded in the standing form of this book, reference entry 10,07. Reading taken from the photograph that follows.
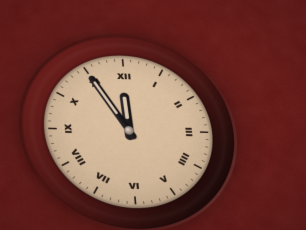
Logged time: 11,55
